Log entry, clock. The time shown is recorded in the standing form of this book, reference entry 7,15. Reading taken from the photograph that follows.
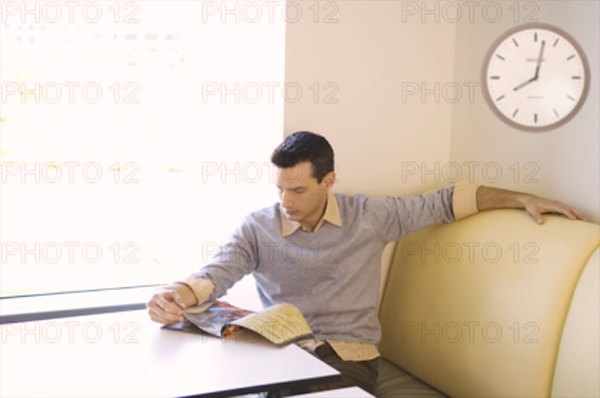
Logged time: 8,02
